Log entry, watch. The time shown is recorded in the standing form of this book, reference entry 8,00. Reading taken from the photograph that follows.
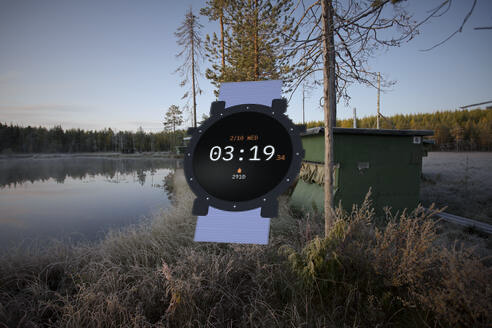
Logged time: 3,19
